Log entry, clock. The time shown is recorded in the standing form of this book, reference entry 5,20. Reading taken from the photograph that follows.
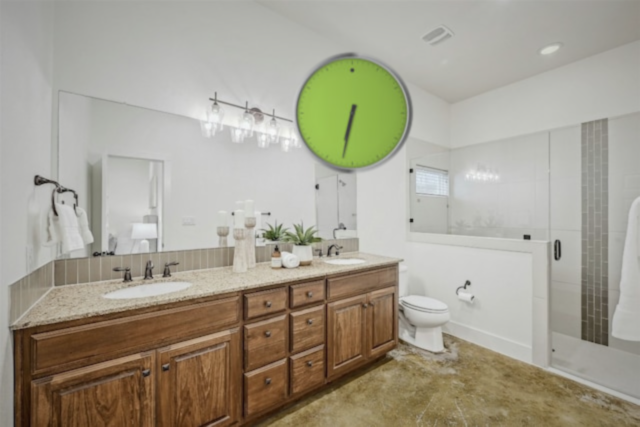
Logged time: 6,32
